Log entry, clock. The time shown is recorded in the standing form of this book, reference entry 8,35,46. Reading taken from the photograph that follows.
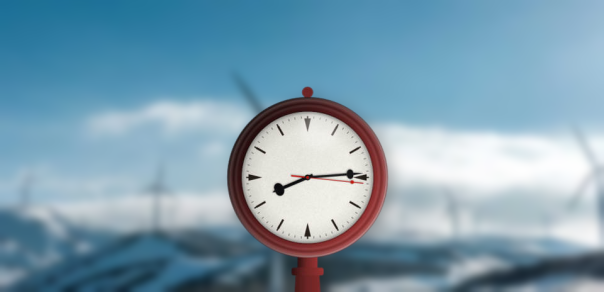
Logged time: 8,14,16
